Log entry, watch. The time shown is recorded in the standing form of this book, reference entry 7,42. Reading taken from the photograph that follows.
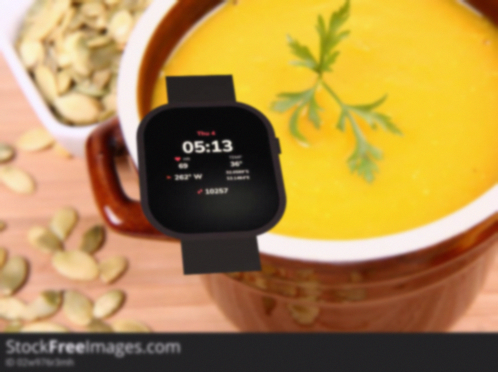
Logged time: 5,13
